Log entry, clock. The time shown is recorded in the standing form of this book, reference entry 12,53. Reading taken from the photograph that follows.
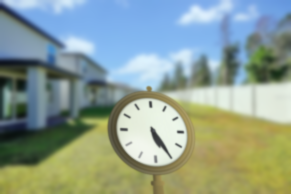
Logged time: 5,25
